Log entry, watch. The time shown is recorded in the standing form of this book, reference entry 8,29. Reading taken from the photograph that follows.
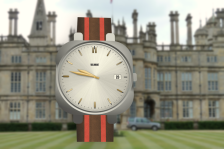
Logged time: 9,47
